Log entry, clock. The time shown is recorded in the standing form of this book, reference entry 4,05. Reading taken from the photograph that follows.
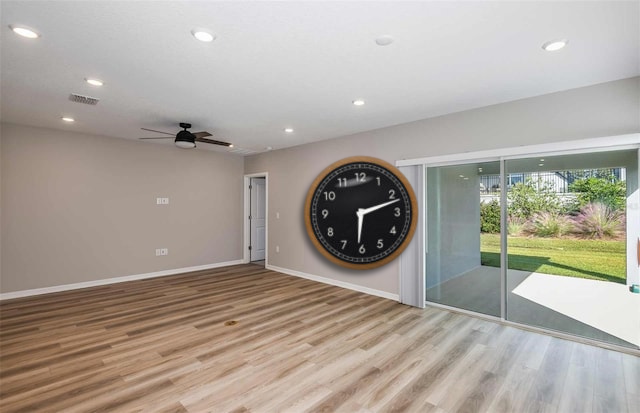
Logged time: 6,12
